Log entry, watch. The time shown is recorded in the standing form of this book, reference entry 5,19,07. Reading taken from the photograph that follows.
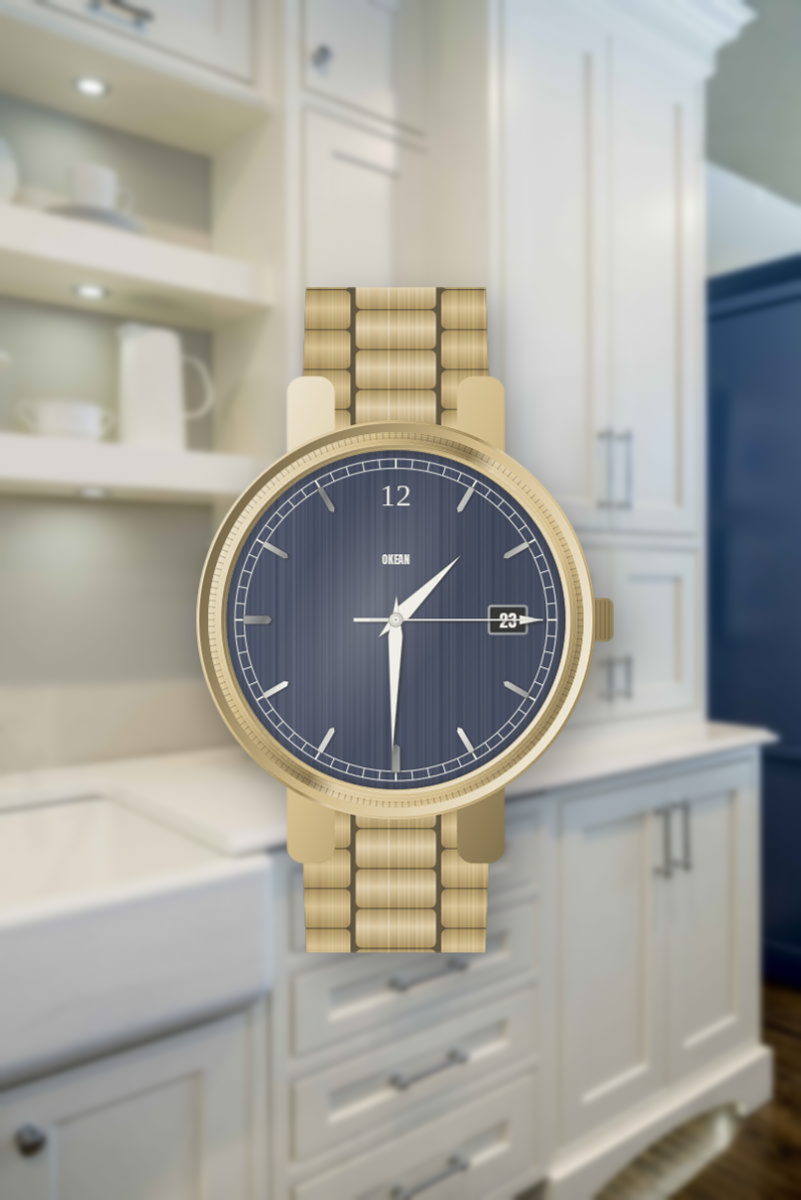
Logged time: 1,30,15
